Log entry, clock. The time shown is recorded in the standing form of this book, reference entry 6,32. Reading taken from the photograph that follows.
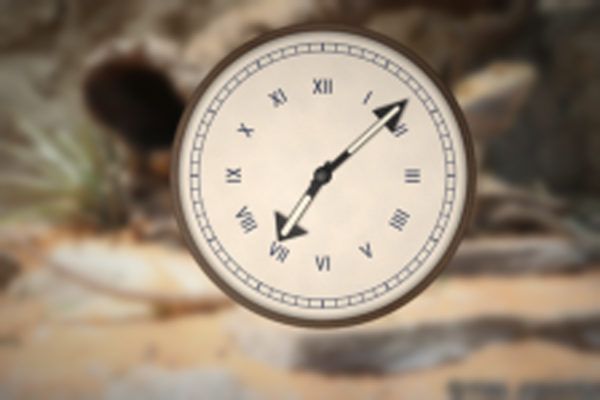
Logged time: 7,08
